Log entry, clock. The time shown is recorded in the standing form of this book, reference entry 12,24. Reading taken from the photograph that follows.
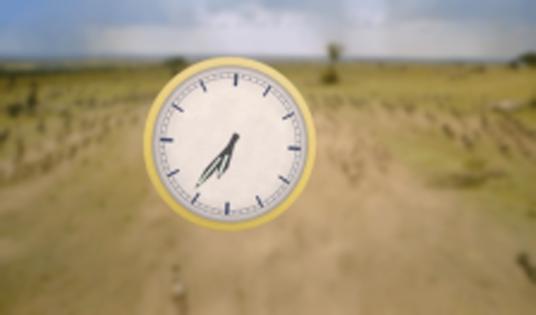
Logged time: 6,36
